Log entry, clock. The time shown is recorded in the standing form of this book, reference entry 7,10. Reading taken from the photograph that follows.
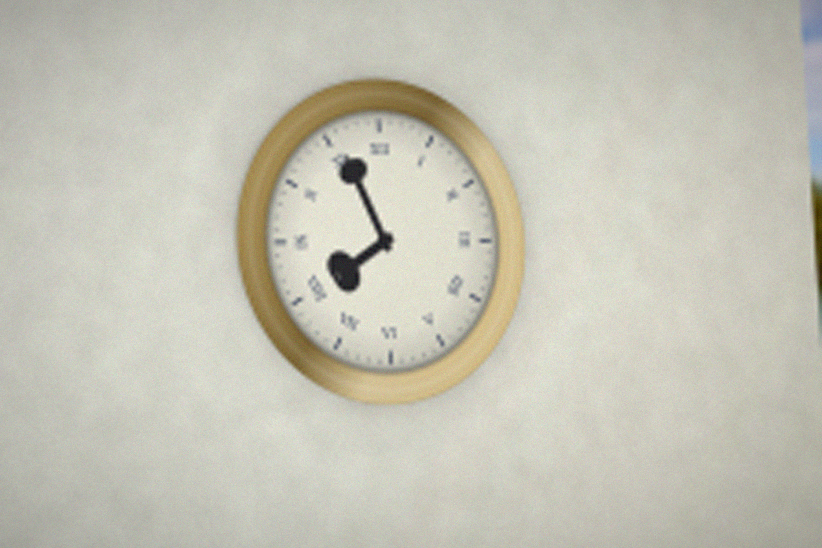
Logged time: 7,56
